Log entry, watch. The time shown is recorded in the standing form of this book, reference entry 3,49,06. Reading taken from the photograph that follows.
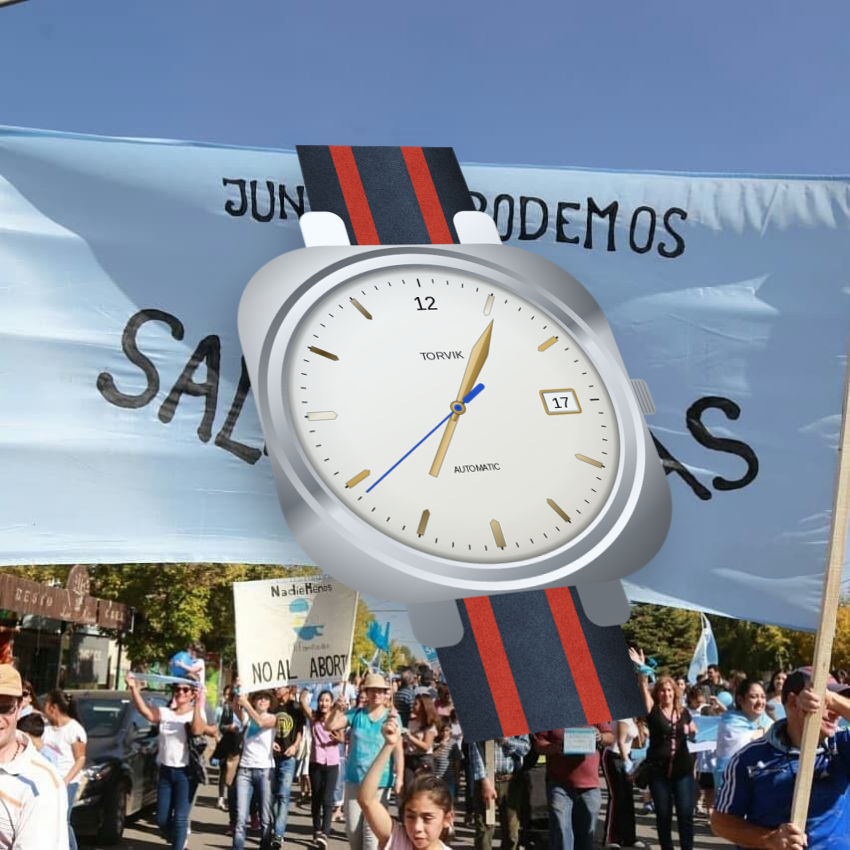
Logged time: 7,05,39
